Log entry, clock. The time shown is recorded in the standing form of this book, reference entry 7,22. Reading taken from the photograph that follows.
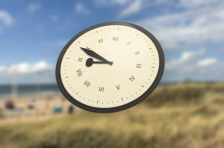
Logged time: 8,49
